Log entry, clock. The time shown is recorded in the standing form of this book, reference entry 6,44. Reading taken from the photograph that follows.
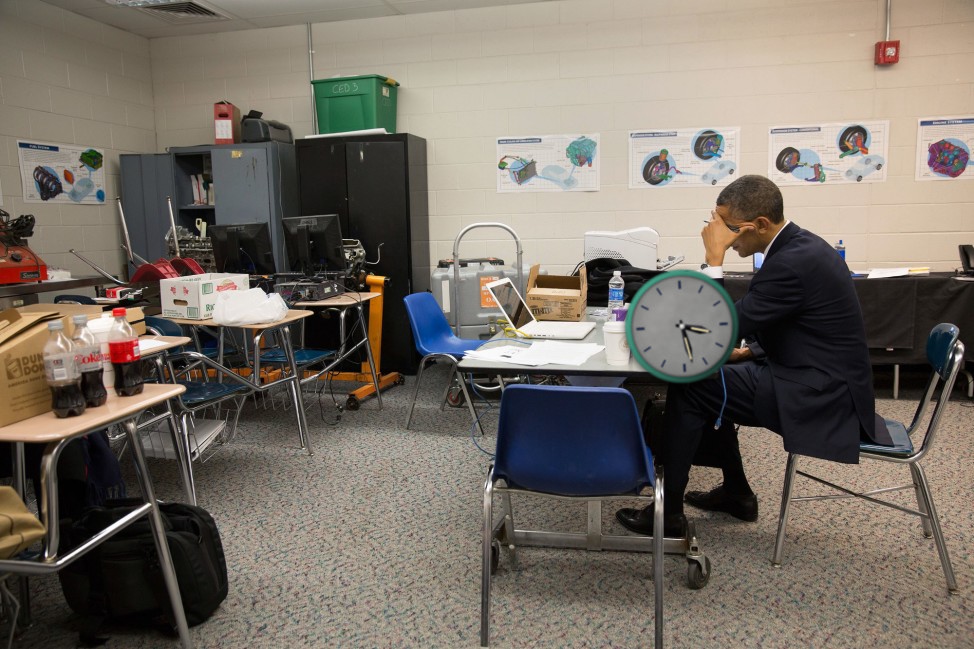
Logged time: 3,28
